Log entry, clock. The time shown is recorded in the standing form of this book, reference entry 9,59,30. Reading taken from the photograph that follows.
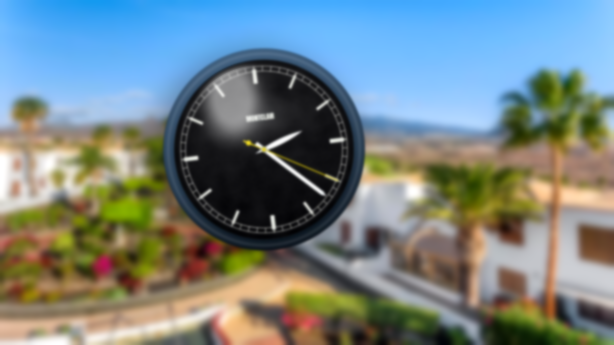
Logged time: 2,22,20
